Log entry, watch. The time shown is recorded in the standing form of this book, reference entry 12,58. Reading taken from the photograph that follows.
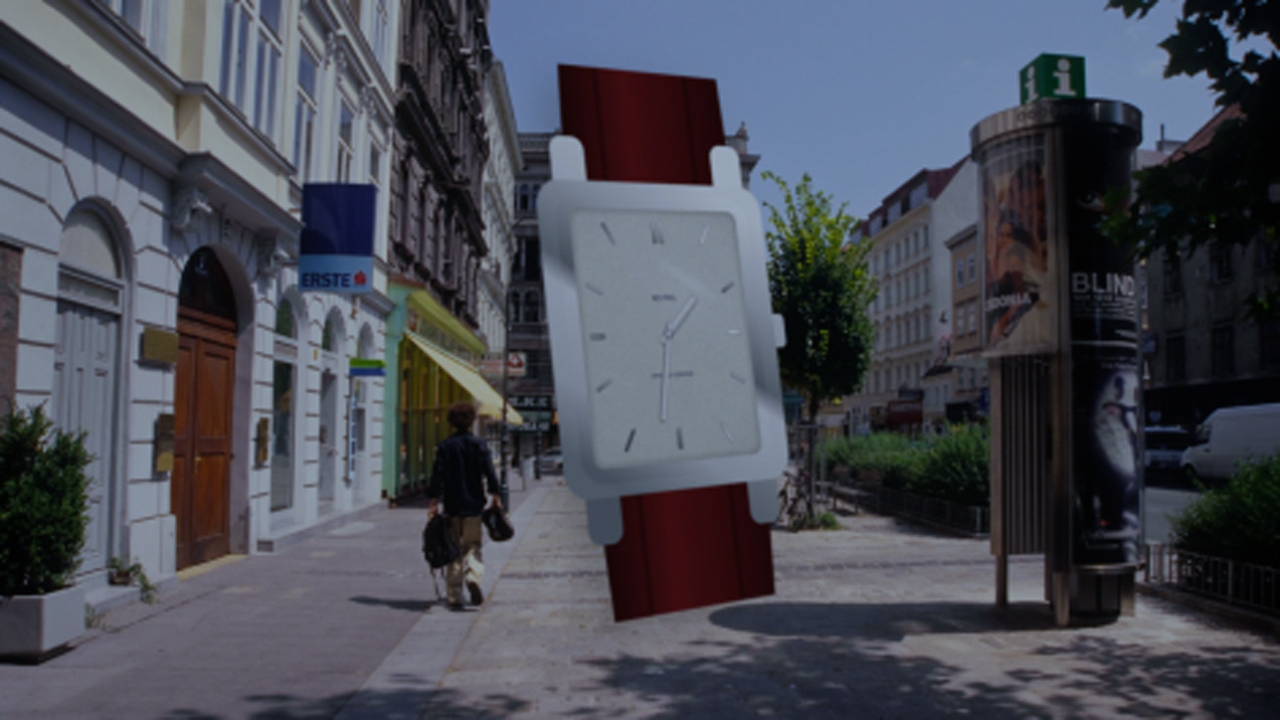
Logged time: 1,32
